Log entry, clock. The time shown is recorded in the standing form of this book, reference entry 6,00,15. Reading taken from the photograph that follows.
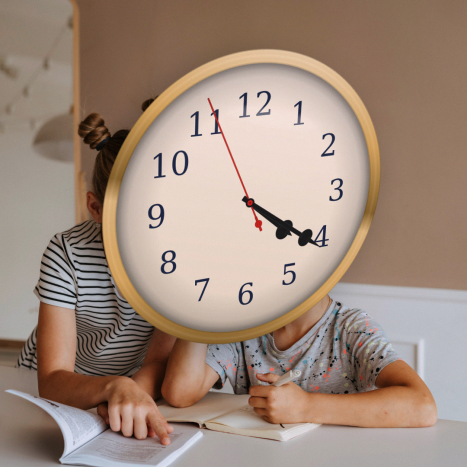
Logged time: 4,20,56
